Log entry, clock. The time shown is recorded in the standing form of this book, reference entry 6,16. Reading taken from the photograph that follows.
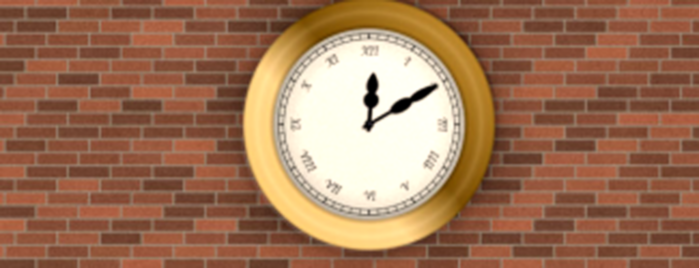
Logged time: 12,10
